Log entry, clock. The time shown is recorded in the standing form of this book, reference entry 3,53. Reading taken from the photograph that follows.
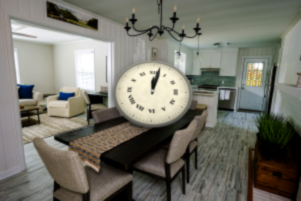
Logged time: 12,02
